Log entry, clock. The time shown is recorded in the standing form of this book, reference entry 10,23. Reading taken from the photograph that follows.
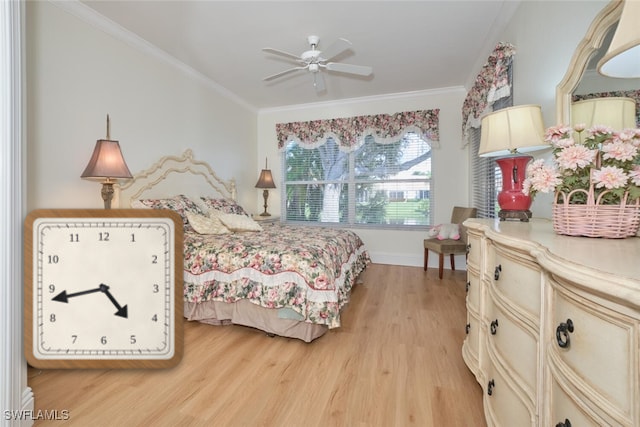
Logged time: 4,43
